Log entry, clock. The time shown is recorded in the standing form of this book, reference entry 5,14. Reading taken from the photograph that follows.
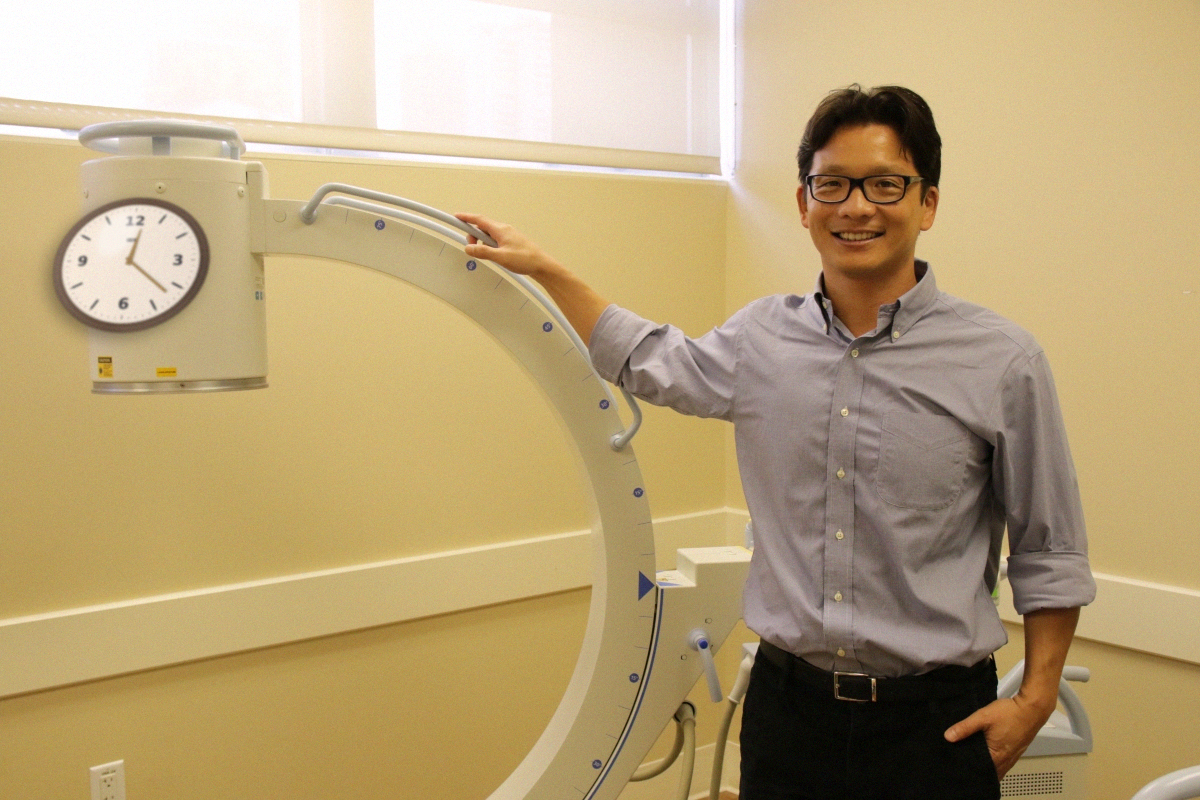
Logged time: 12,22
